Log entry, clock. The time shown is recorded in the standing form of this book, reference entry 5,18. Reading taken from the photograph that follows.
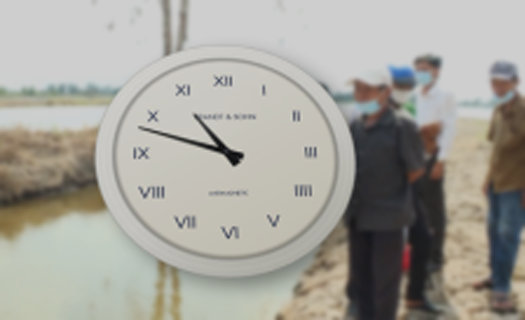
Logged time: 10,48
